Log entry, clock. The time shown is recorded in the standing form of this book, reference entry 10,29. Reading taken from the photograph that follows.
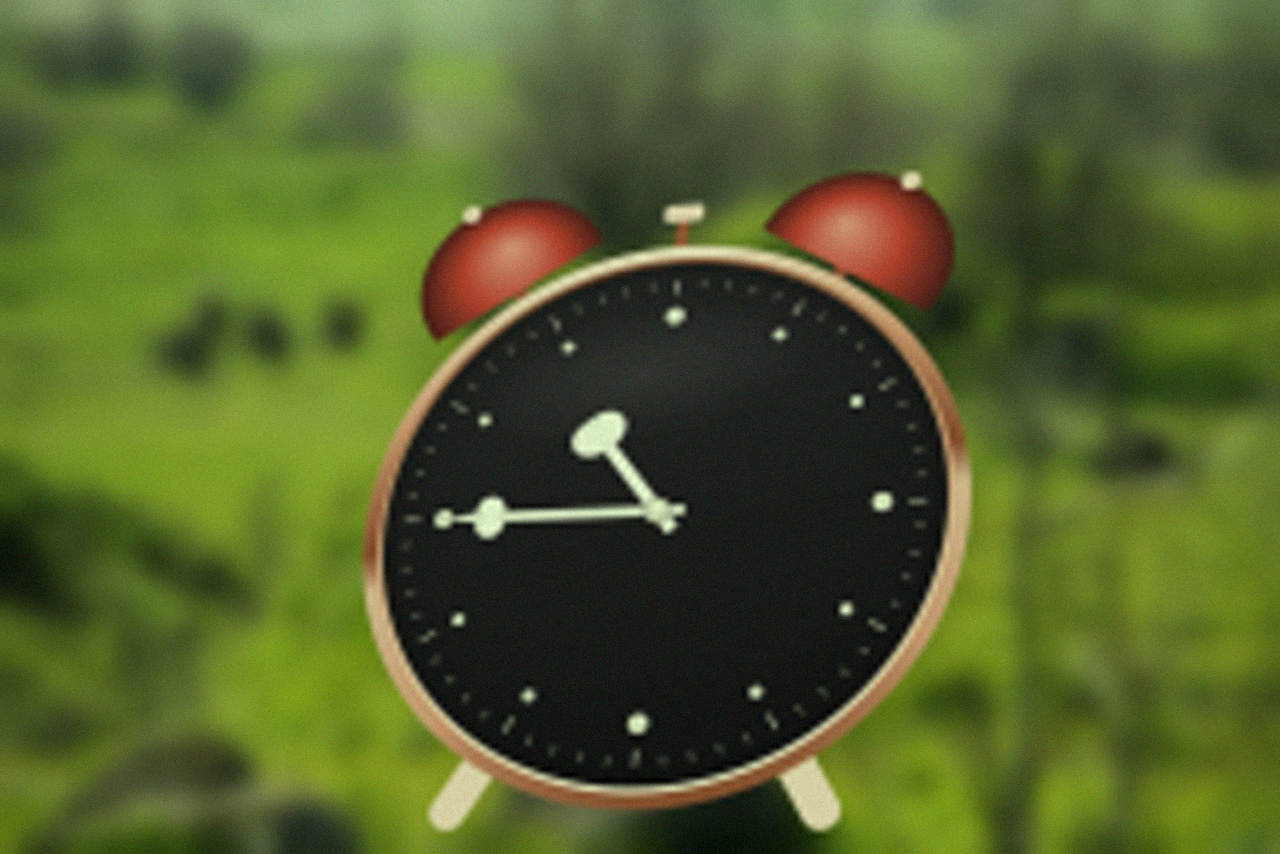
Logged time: 10,45
